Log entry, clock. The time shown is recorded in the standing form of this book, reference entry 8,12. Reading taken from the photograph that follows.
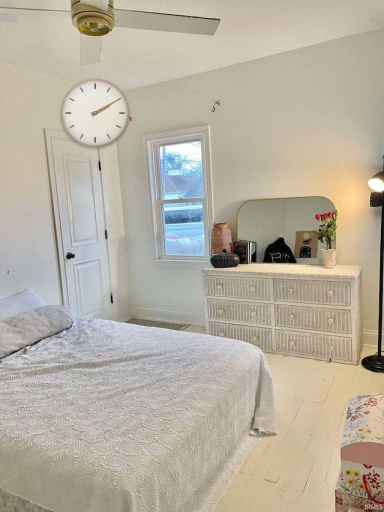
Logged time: 2,10
